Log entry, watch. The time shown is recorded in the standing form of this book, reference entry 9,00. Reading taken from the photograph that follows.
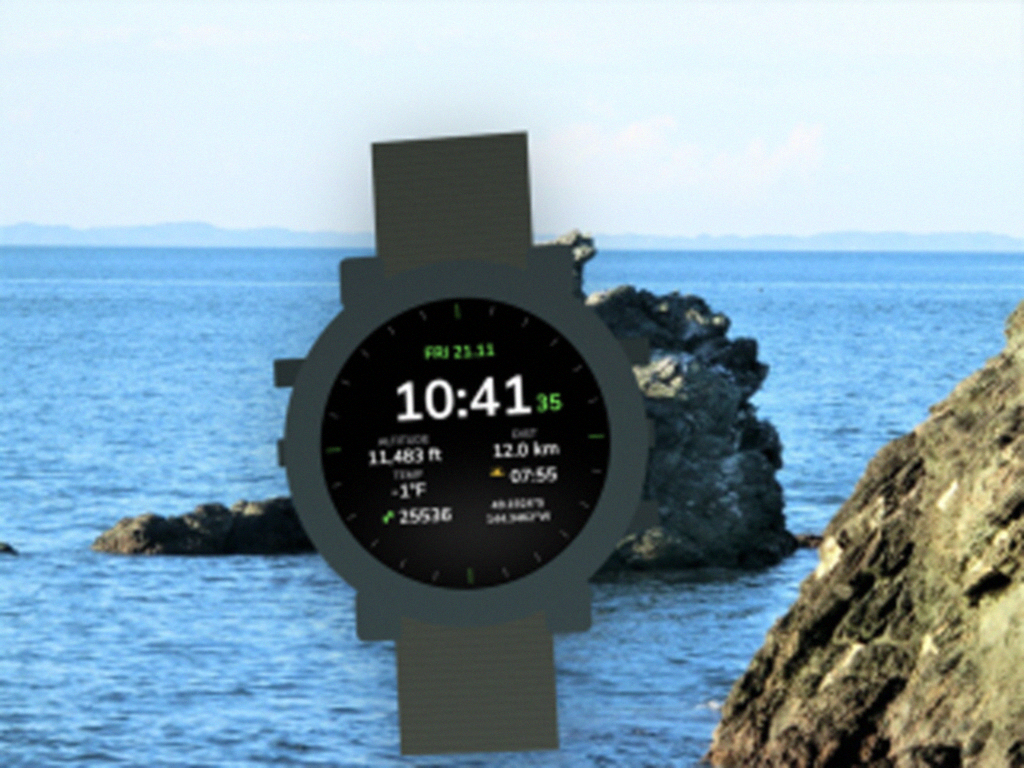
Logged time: 10,41
